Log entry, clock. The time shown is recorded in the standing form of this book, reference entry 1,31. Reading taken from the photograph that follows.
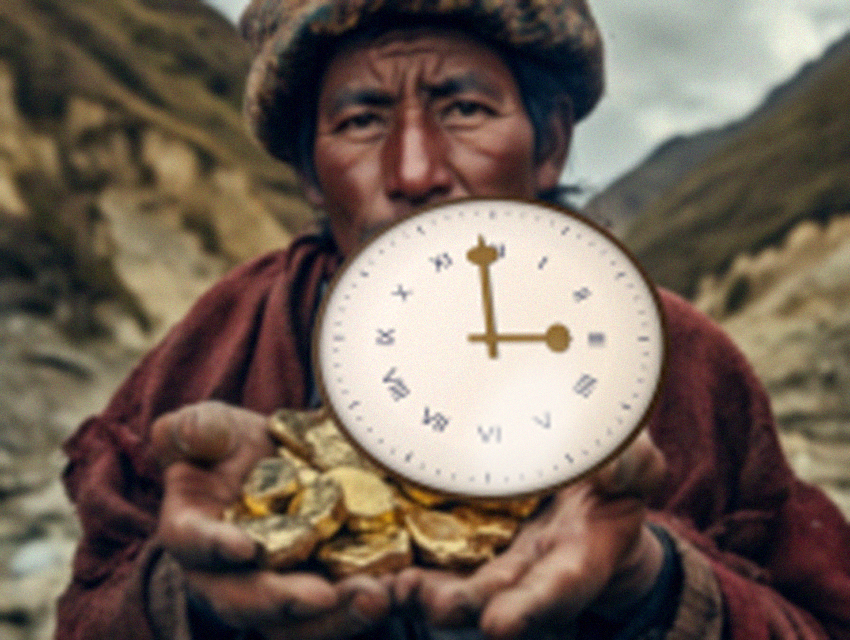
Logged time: 2,59
